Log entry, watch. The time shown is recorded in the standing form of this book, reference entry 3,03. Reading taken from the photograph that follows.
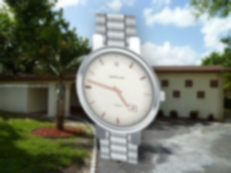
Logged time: 4,47
